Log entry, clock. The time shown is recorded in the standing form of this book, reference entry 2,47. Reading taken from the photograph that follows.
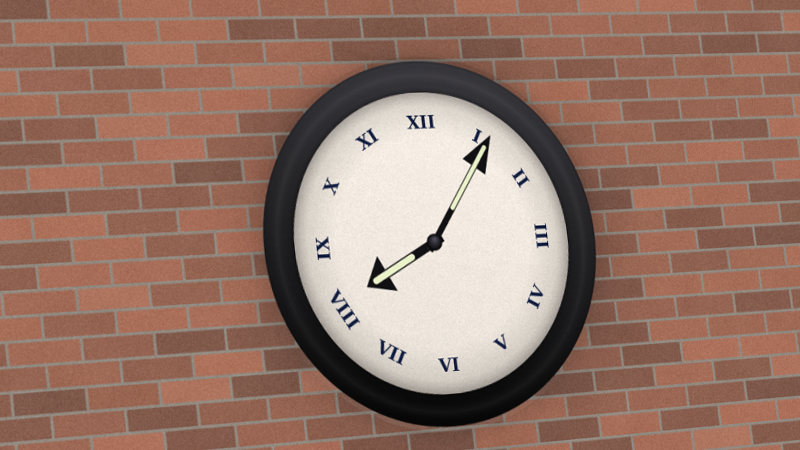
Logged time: 8,06
